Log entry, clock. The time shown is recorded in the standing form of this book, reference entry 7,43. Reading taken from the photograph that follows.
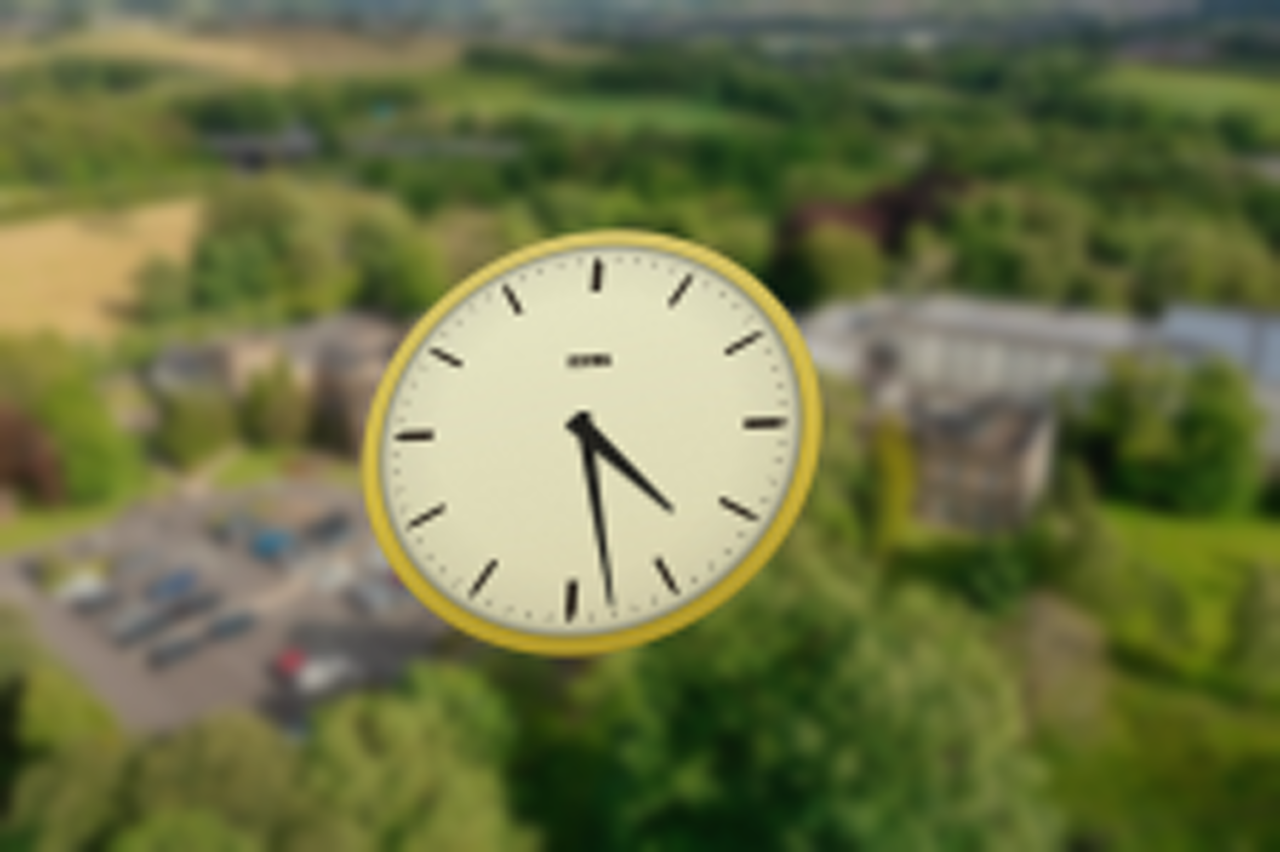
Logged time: 4,28
